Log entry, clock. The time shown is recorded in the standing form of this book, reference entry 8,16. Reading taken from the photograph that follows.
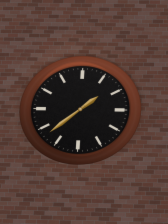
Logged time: 1,38
